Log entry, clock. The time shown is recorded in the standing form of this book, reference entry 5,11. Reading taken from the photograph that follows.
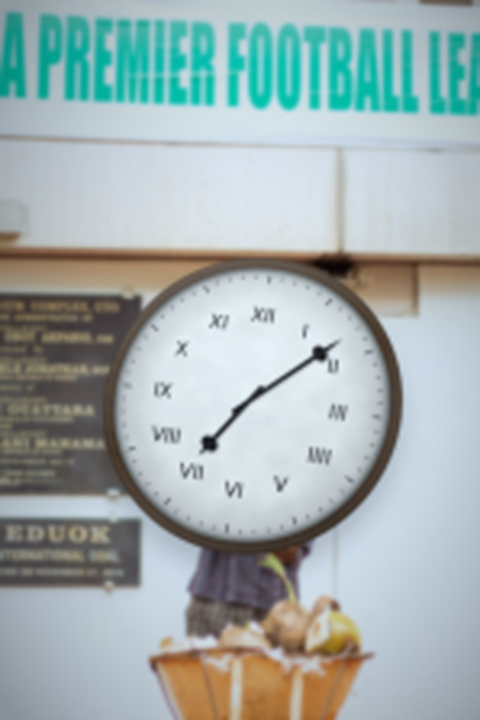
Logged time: 7,08
